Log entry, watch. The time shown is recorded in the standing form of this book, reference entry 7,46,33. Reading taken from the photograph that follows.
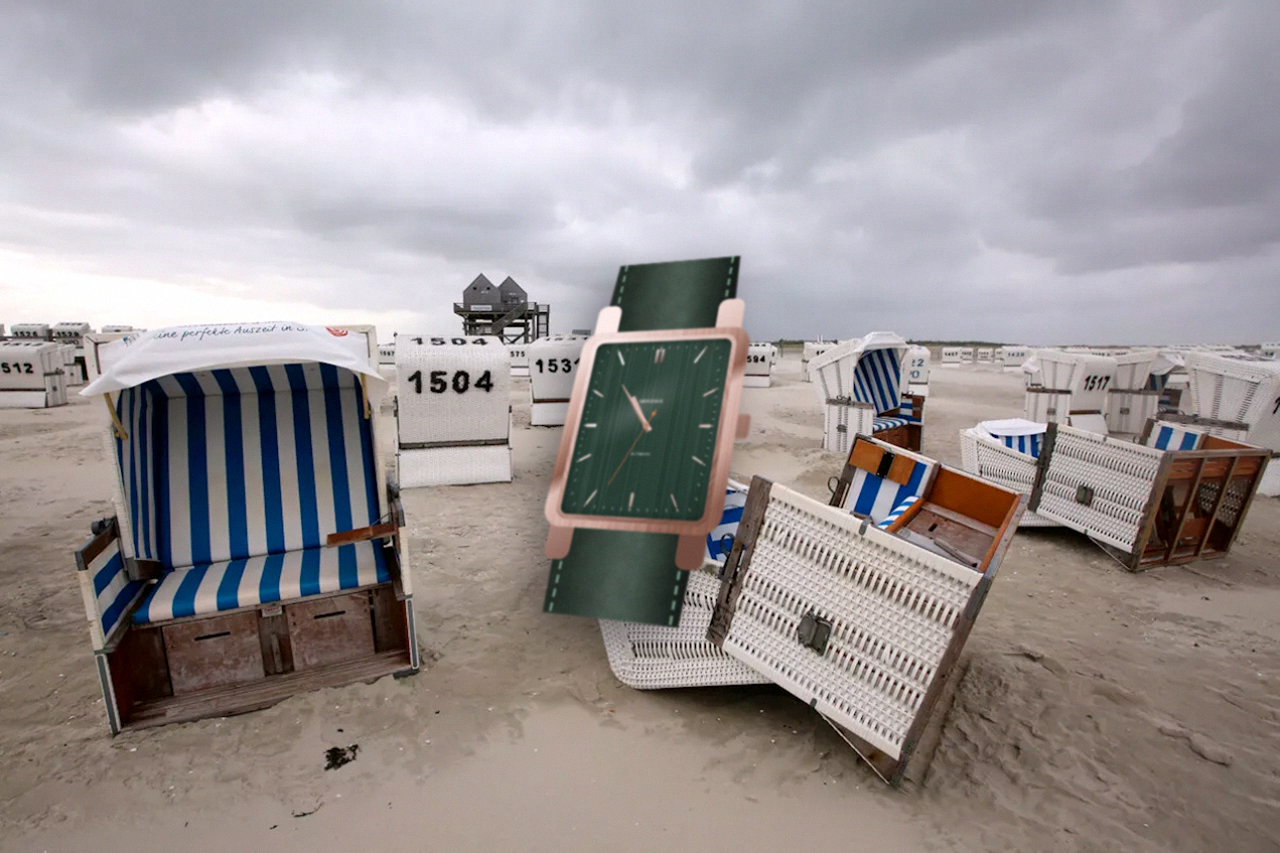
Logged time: 10,53,34
